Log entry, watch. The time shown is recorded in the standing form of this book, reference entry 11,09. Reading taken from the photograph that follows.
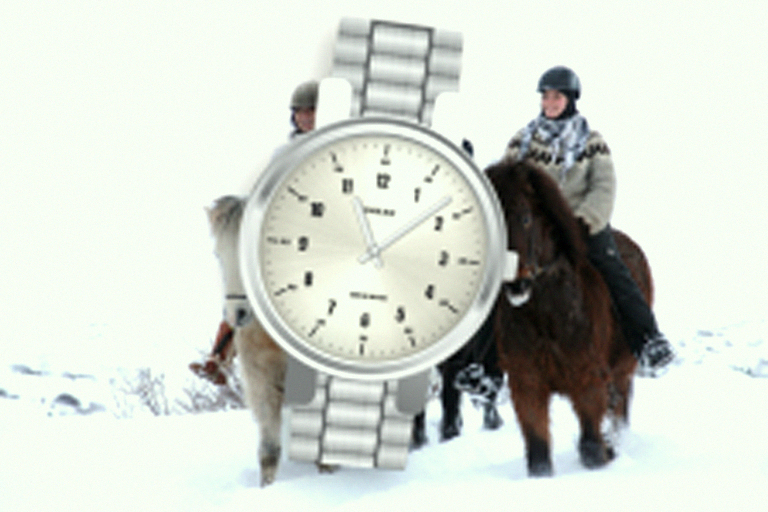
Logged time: 11,08
